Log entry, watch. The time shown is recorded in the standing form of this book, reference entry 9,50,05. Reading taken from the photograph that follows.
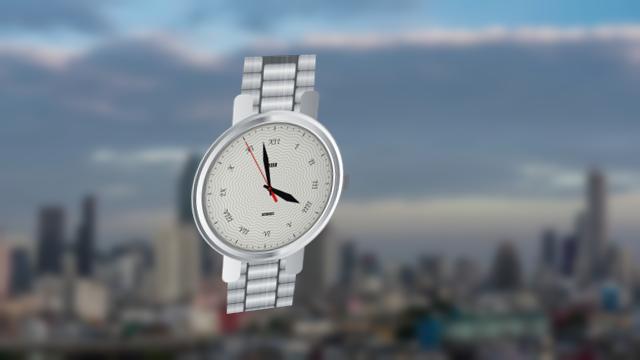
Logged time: 3,57,55
